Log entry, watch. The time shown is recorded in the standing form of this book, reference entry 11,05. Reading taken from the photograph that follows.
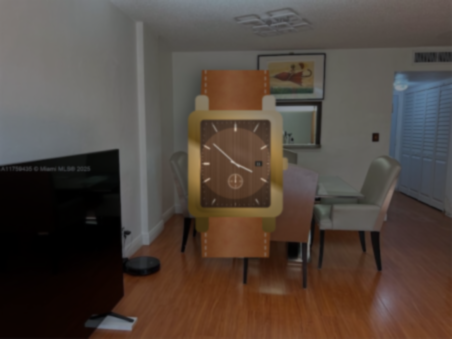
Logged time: 3,52
